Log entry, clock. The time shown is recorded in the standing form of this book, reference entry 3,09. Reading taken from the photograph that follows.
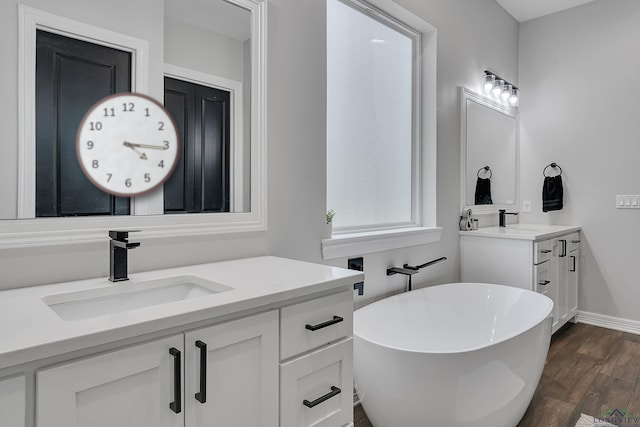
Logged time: 4,16
